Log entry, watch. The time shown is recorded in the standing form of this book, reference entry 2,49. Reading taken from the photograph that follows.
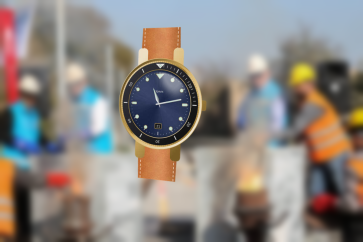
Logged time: 11,13
